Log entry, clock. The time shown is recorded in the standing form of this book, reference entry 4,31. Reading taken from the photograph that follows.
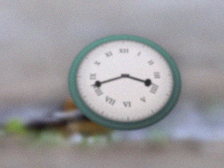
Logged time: 3,42
